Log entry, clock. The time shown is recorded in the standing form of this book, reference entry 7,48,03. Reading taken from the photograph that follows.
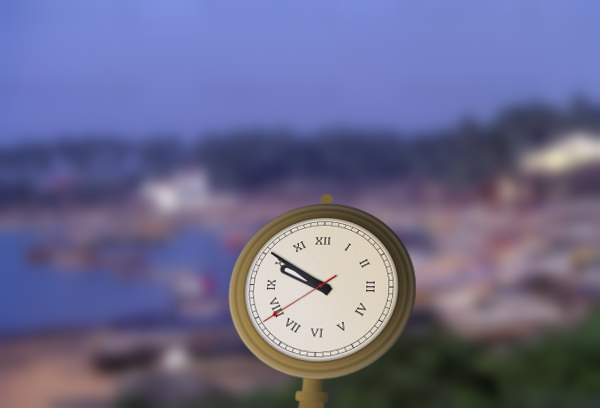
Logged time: 9,50,39
